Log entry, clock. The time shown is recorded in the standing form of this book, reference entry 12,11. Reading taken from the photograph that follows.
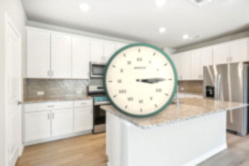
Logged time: 3,15
